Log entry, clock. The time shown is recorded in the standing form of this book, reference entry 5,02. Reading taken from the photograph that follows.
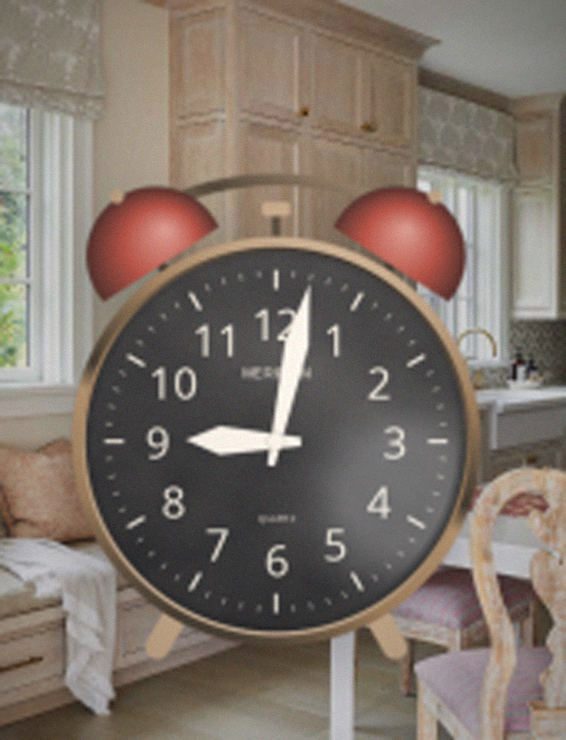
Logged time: 9,02
